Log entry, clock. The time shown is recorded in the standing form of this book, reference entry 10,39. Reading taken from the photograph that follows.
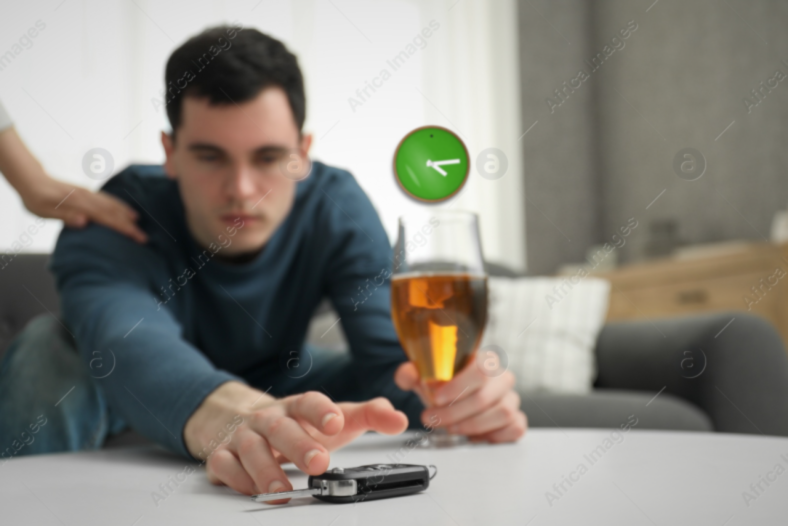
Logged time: 4,14
